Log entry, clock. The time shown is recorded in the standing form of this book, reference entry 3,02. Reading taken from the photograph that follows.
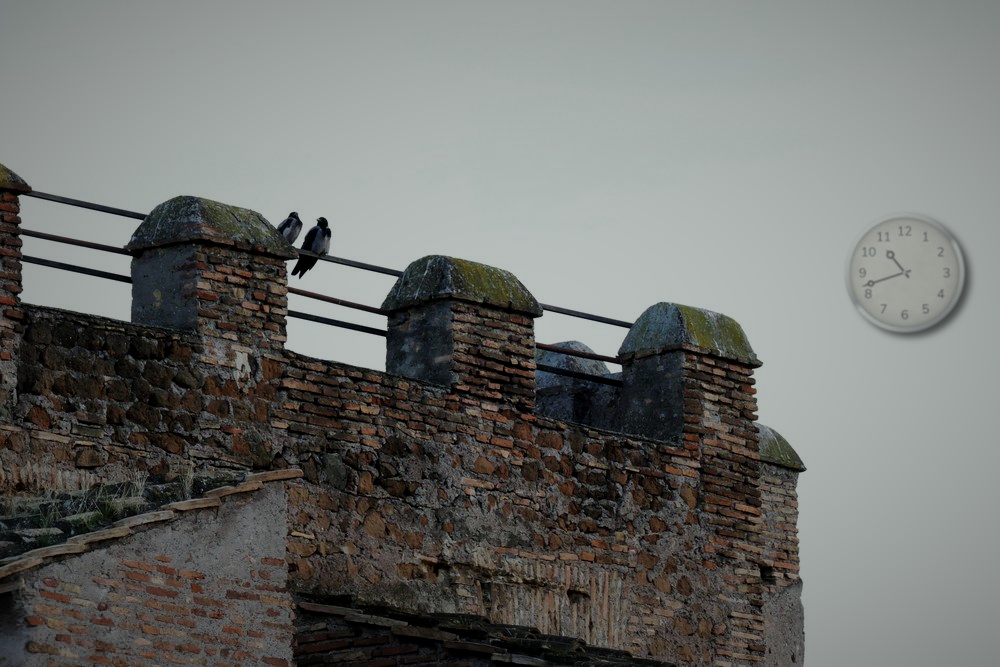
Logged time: 10,42
